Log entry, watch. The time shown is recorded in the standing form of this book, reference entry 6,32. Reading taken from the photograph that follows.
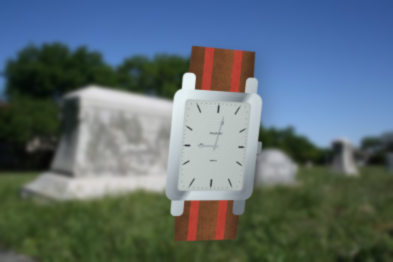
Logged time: 9,02
